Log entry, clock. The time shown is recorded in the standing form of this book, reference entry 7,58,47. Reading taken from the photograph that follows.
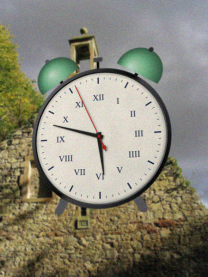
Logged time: 5,47,56
